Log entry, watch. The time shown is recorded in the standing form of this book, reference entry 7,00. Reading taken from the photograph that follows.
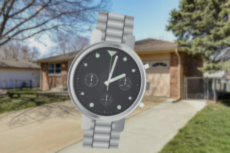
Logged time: 2,02
